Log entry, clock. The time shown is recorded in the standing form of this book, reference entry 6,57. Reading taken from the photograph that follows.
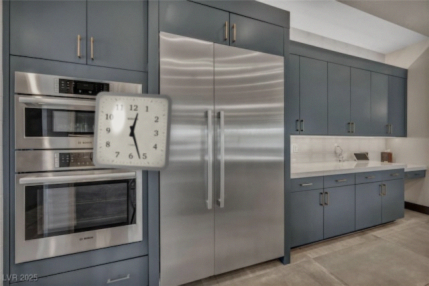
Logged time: 12,27
